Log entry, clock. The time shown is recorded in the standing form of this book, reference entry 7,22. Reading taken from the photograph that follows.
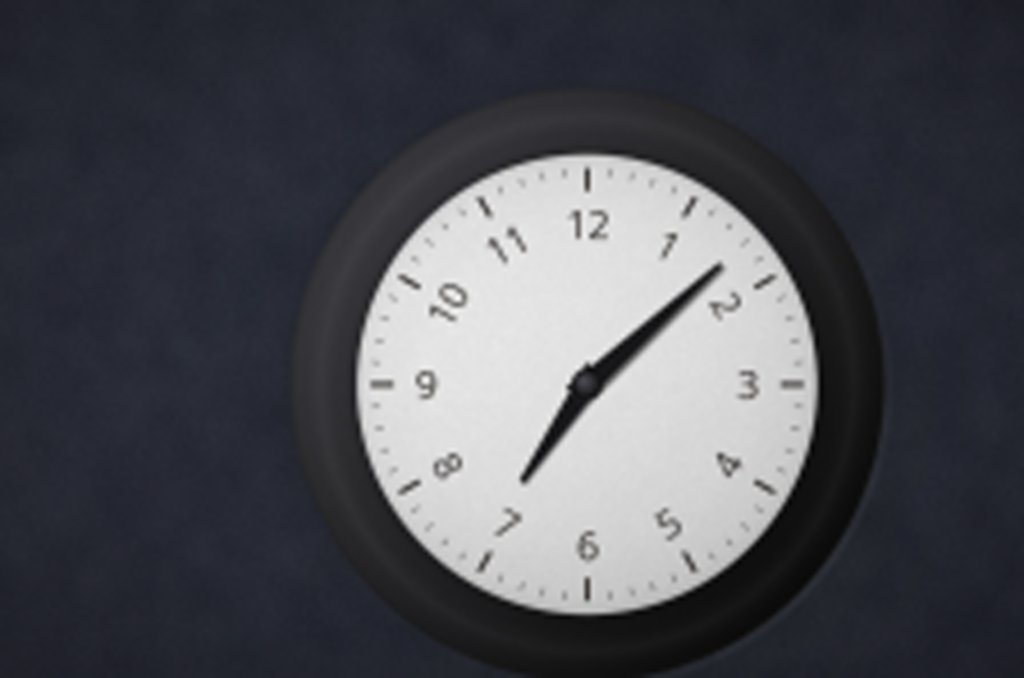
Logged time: 7,08
